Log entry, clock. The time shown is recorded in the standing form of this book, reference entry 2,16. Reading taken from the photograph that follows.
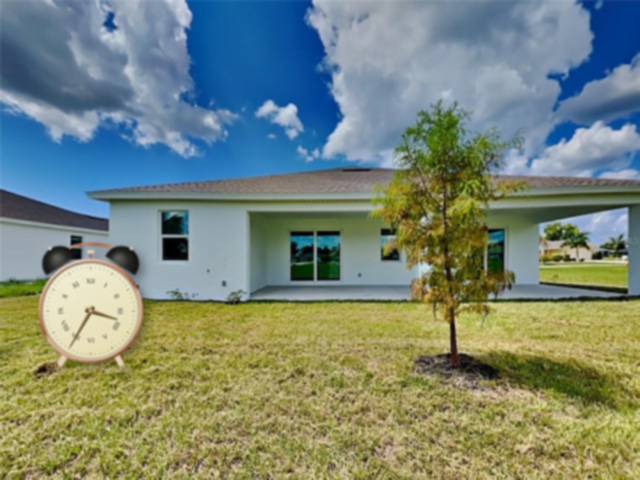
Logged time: 3,35
